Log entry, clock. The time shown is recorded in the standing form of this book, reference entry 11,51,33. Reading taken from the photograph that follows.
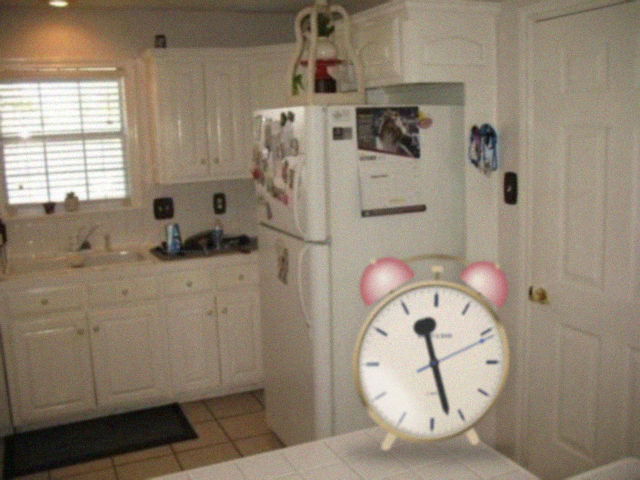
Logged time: 11,27,11
